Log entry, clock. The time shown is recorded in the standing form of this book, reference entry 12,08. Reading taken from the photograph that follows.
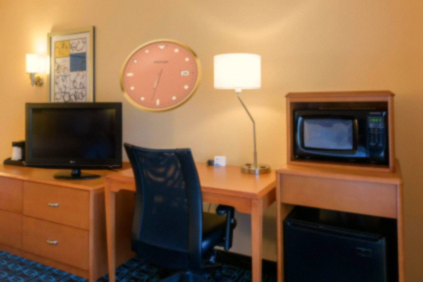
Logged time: 6,32
